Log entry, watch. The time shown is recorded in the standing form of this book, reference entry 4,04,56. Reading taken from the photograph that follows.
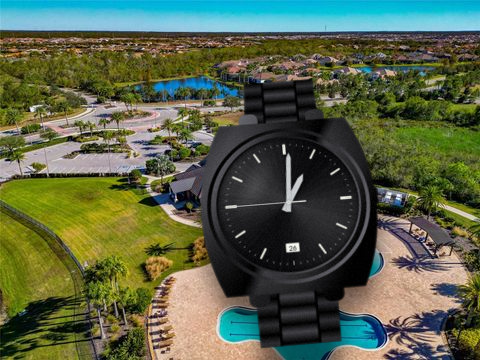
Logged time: 1,00,45
